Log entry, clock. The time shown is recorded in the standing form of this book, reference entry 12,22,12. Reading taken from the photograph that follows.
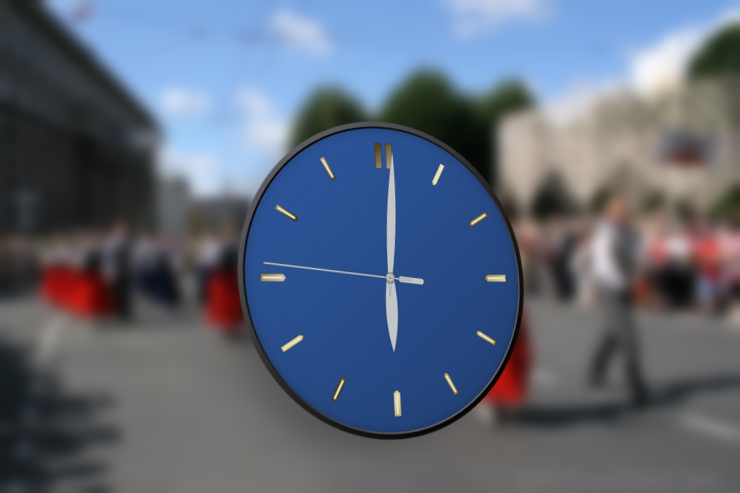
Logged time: 6,00,46
